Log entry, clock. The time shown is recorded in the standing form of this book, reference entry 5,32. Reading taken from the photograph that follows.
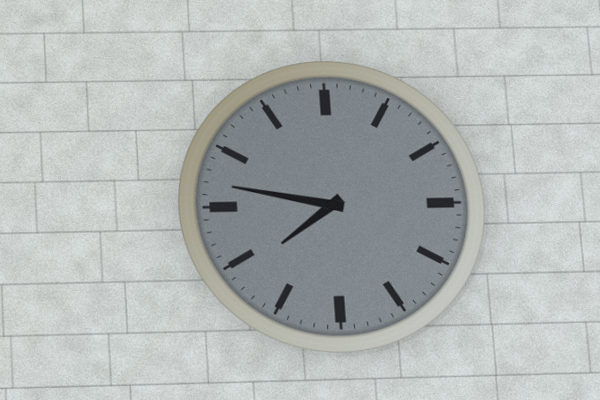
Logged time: 7,47
